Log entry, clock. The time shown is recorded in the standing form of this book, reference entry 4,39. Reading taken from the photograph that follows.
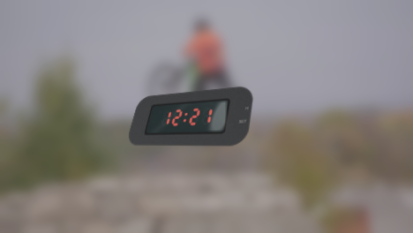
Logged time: 12,21
